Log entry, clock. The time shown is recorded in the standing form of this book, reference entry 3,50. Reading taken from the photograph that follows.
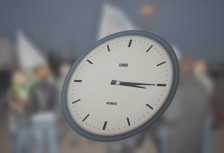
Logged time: 3,15
